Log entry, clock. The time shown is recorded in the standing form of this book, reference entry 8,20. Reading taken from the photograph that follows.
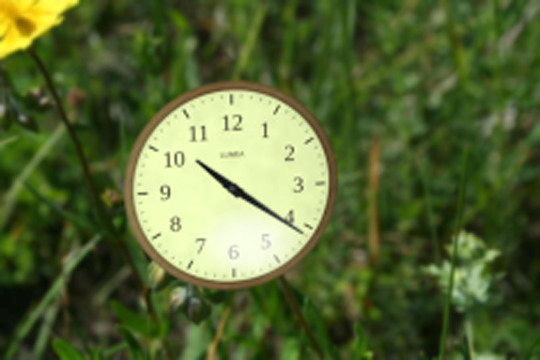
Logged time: 10,21
